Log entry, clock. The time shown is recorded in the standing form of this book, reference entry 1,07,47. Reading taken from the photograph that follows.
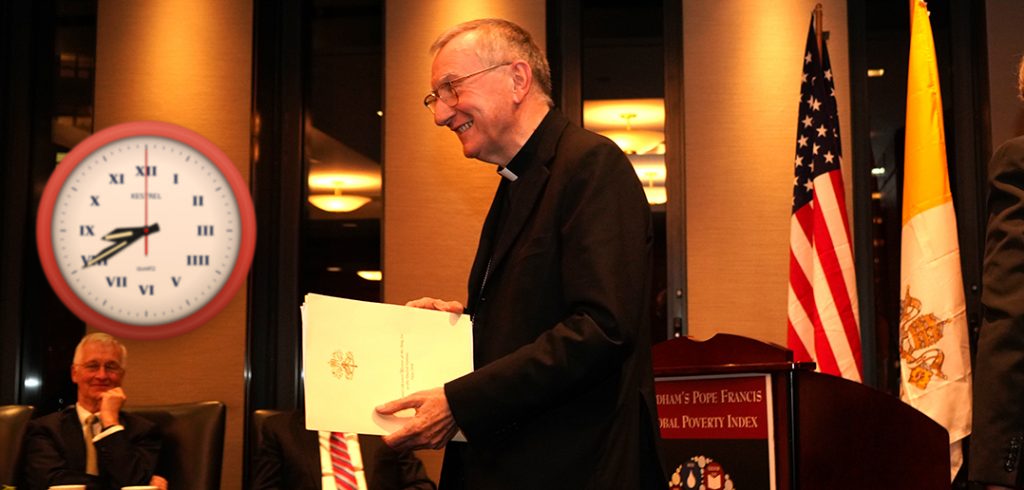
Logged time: 8,40,00
